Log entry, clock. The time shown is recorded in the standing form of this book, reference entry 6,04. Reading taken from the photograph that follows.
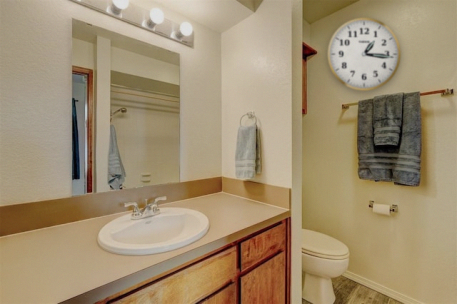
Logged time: 1,16
